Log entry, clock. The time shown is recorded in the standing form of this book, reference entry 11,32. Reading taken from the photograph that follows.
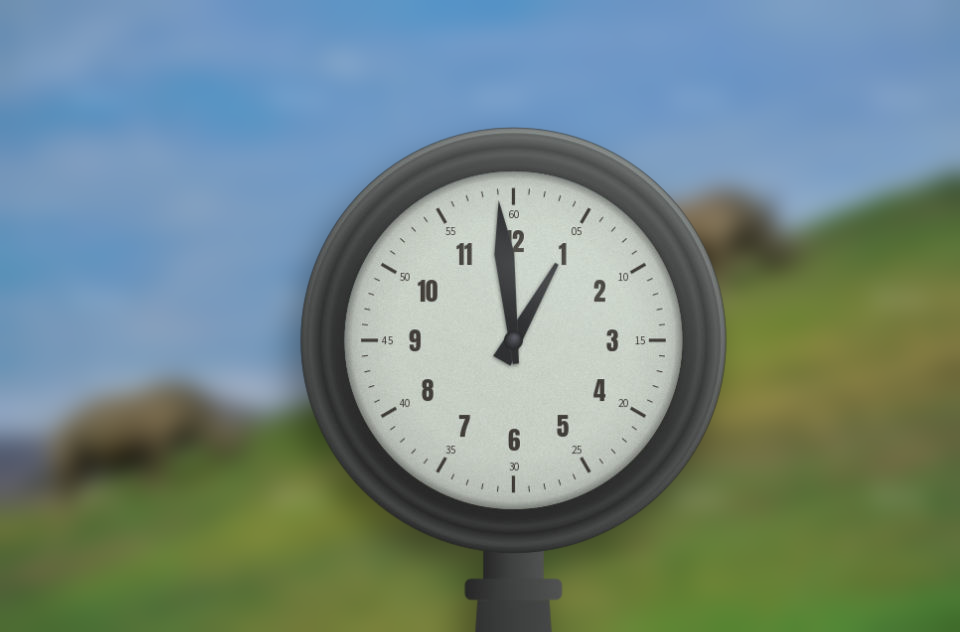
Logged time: 12,59
